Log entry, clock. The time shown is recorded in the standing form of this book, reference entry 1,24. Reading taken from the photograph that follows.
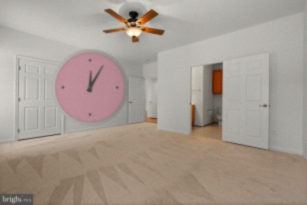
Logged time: 12,05
